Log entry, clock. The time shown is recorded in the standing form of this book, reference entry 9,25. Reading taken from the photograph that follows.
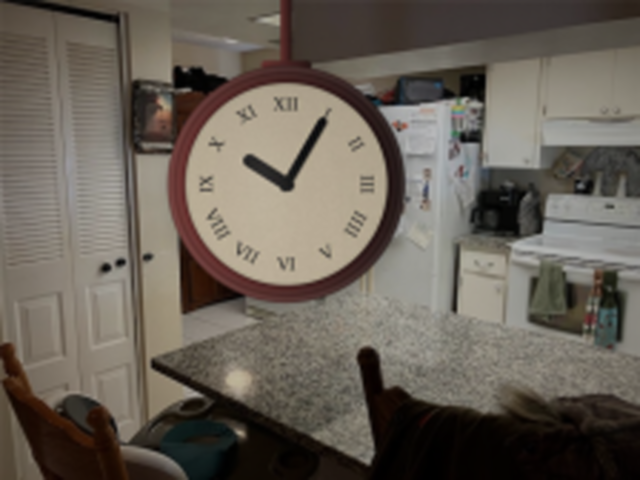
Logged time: 10,05
